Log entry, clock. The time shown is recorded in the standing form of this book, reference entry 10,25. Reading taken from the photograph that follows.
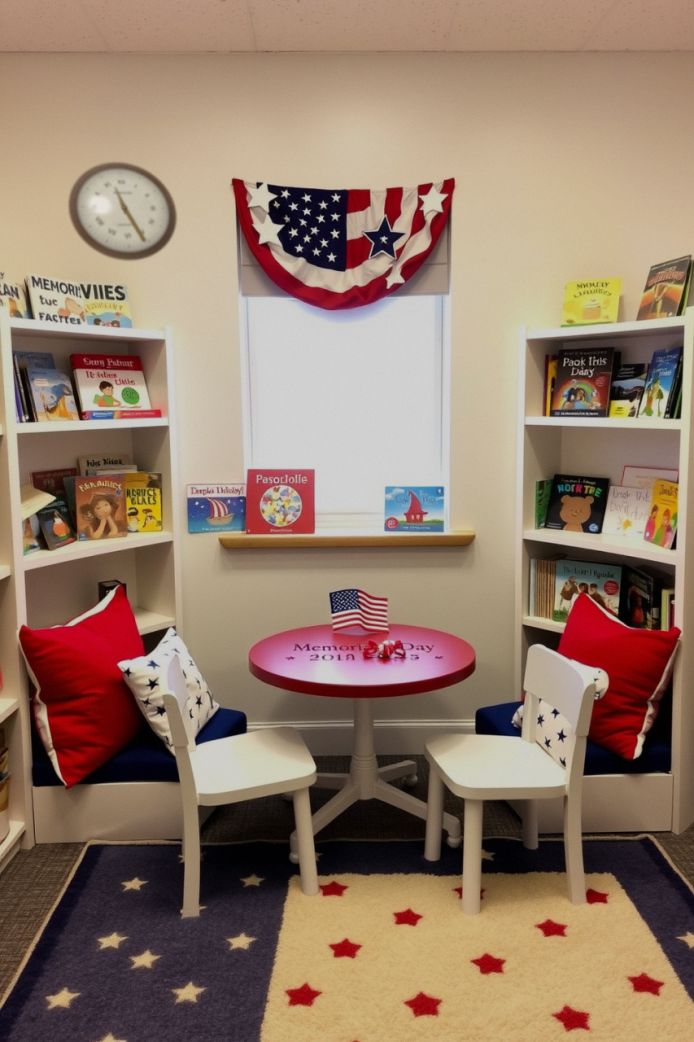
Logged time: 11,26
